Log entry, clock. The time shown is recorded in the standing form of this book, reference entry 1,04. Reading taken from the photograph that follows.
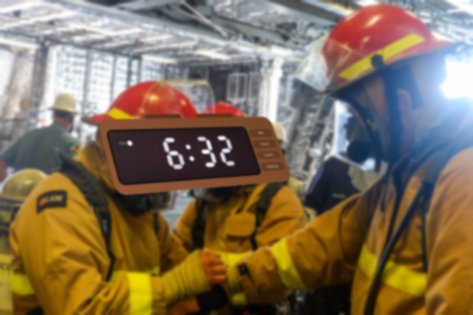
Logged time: 6,32
